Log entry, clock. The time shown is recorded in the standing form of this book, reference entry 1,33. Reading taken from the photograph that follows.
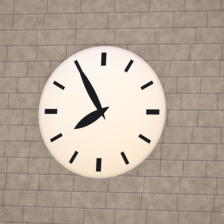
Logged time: 7,55
